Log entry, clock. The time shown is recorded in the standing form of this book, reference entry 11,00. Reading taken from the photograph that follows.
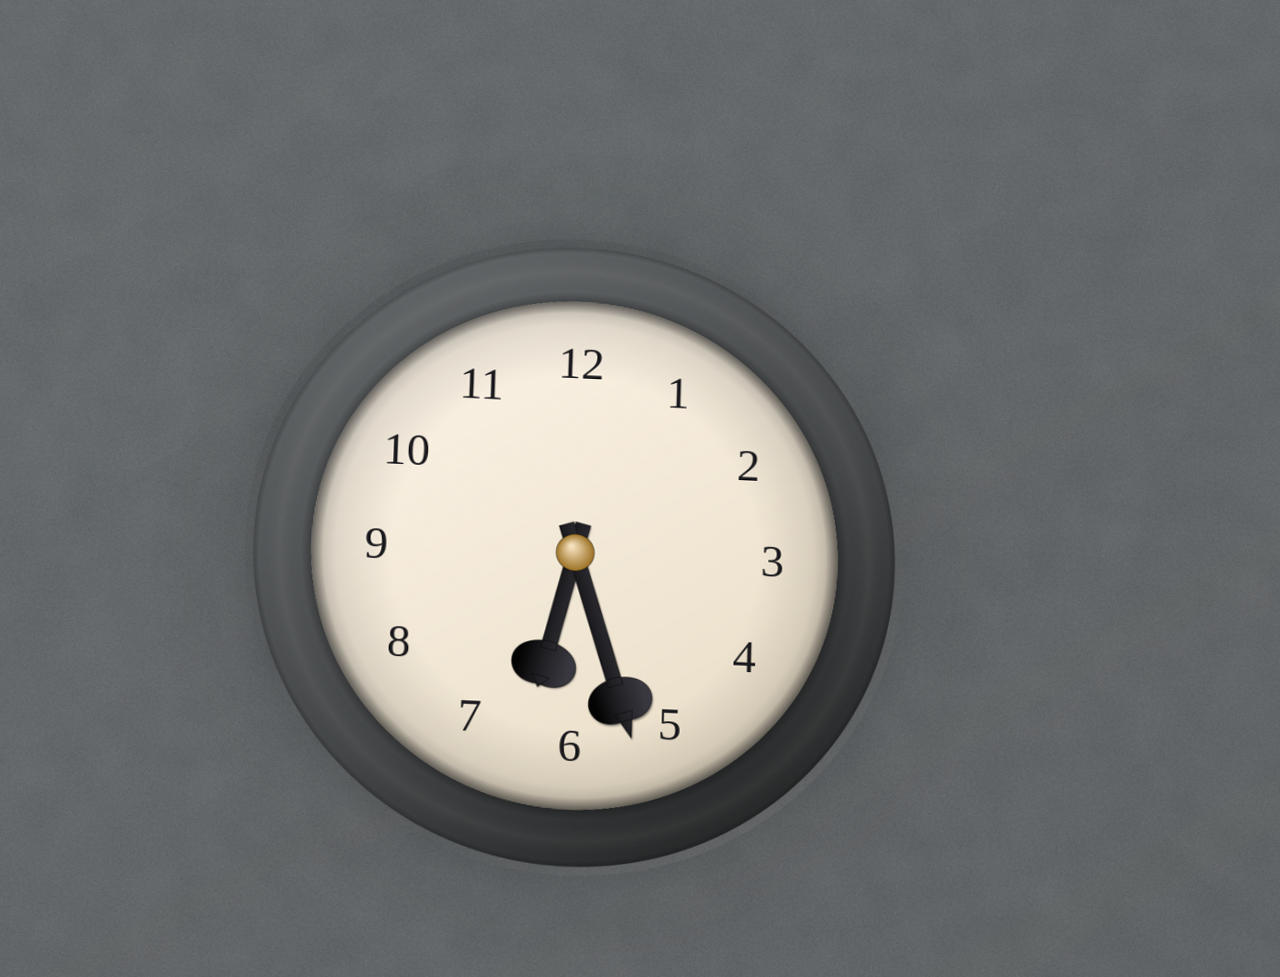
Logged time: 6,27
